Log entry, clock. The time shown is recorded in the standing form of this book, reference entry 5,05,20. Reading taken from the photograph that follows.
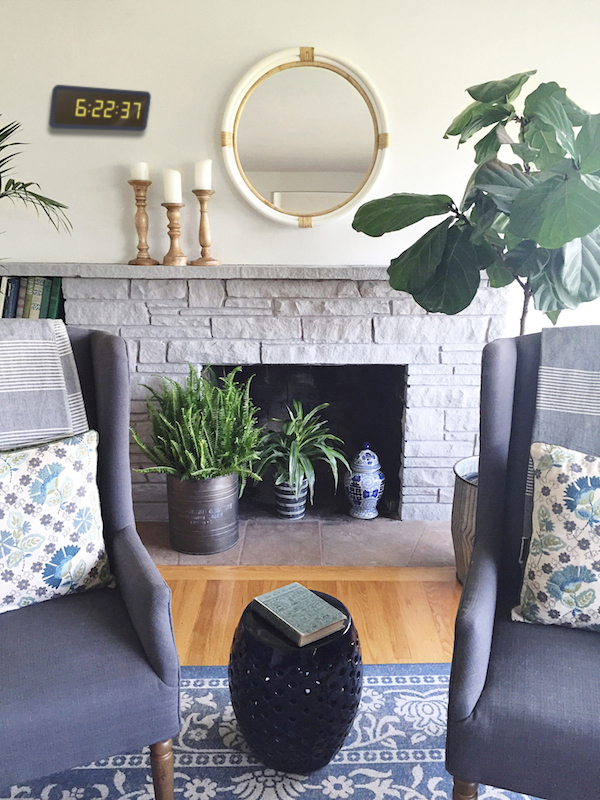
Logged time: 6,22,37
